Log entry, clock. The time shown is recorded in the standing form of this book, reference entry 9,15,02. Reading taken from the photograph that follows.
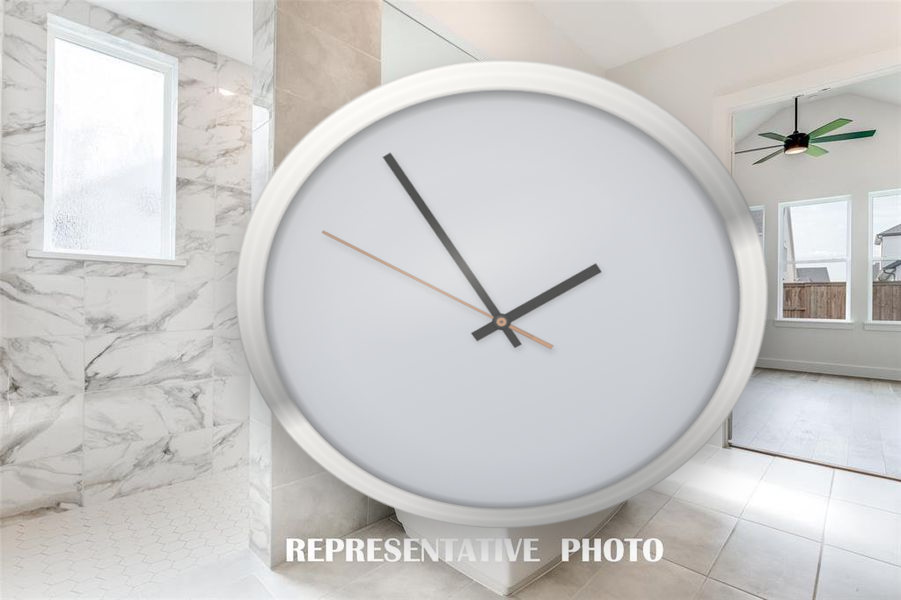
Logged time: 1,54,50
